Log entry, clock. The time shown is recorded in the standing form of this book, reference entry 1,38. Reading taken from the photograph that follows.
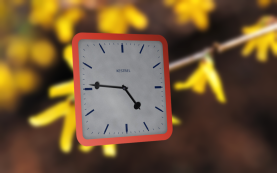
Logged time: 4,46
